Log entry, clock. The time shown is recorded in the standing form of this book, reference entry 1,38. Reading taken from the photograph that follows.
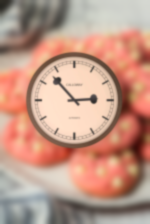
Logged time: 2,53
